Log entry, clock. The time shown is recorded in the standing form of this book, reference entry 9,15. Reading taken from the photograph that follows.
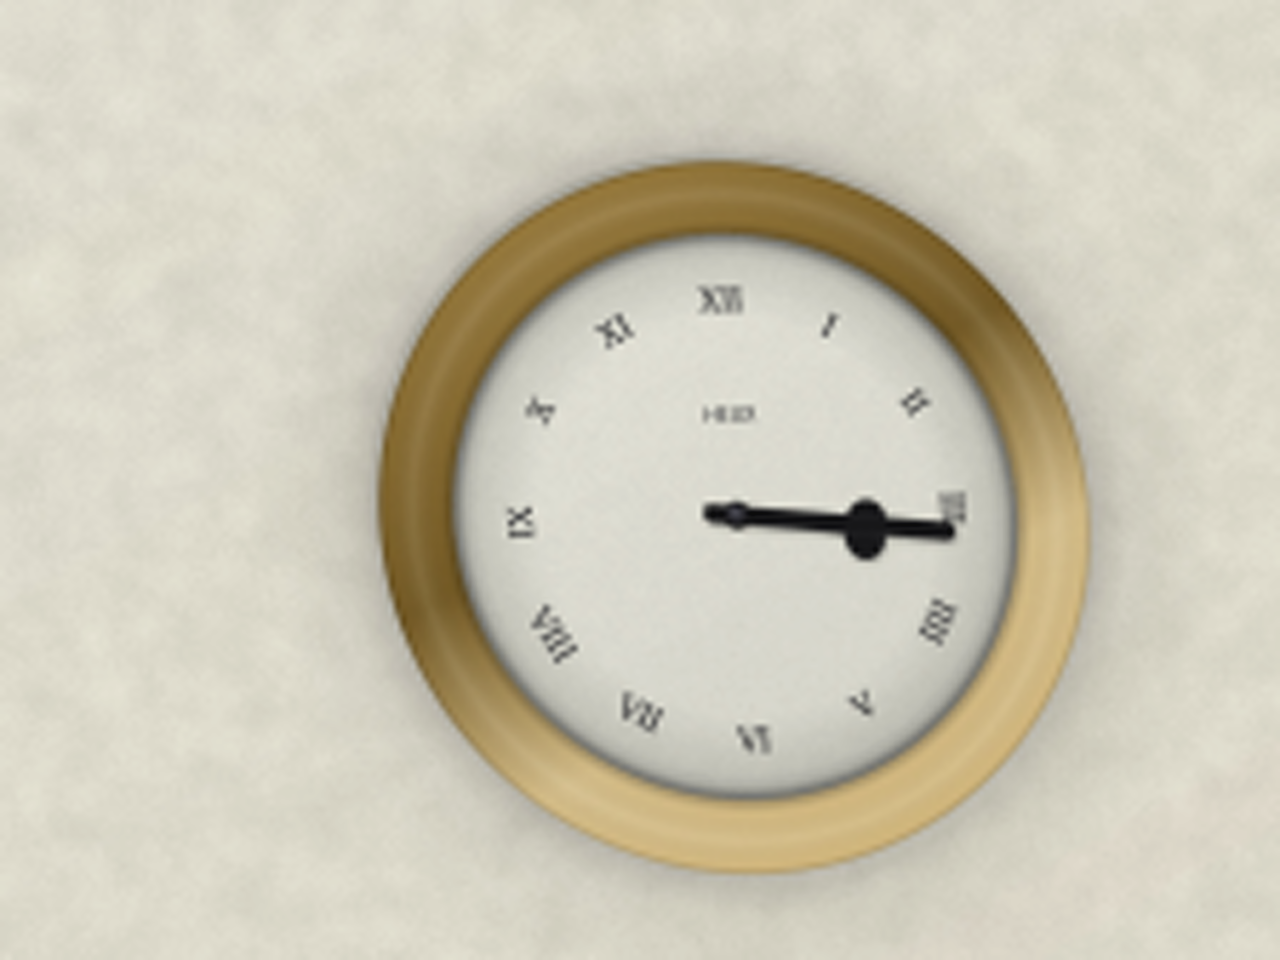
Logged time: 3,16
